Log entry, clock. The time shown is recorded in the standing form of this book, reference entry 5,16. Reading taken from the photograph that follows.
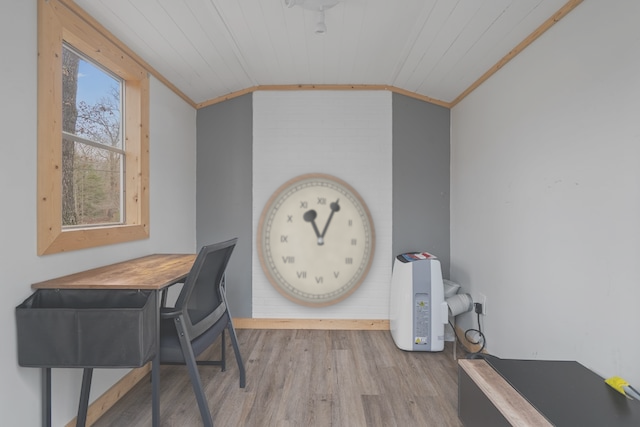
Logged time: 11,04
